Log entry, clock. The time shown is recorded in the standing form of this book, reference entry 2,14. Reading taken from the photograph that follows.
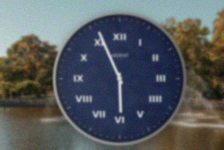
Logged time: 5,56
